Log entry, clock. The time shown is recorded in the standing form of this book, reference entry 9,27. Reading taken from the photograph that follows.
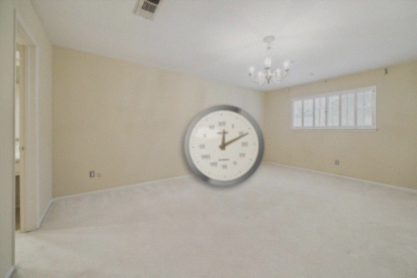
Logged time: 12,11
